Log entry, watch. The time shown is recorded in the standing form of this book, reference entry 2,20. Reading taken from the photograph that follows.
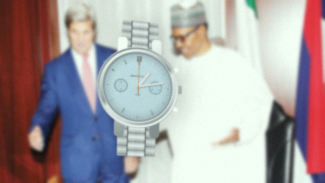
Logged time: 1,13
